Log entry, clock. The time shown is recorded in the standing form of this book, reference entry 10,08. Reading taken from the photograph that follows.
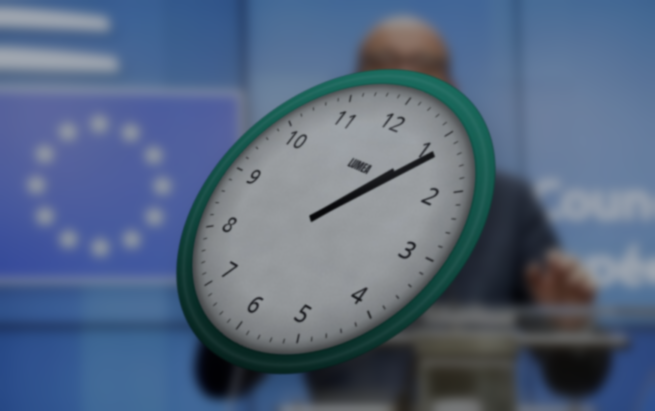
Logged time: 1,06
